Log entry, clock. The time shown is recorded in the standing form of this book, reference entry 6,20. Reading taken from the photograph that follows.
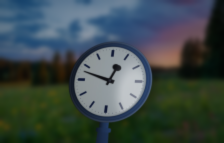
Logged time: 12,48
